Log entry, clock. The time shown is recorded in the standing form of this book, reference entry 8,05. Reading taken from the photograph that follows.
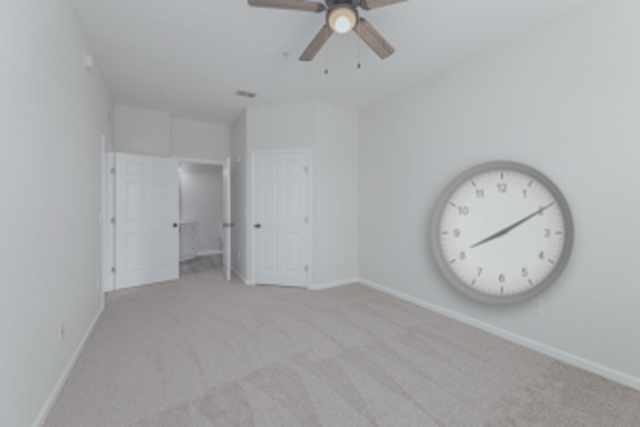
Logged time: 8,10
